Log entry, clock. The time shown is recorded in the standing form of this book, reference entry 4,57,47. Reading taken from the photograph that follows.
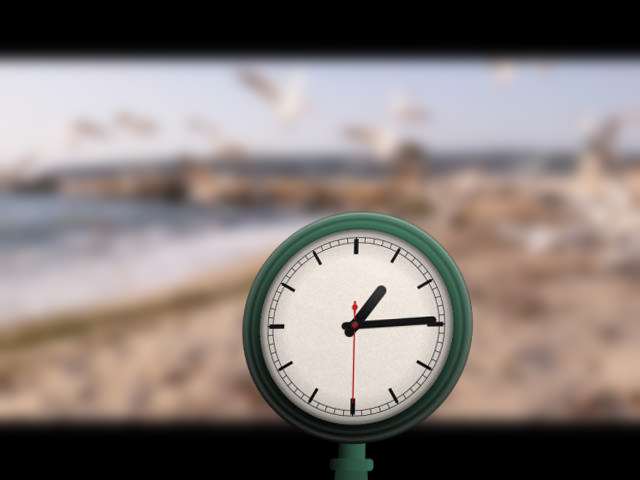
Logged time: 1,14,30
